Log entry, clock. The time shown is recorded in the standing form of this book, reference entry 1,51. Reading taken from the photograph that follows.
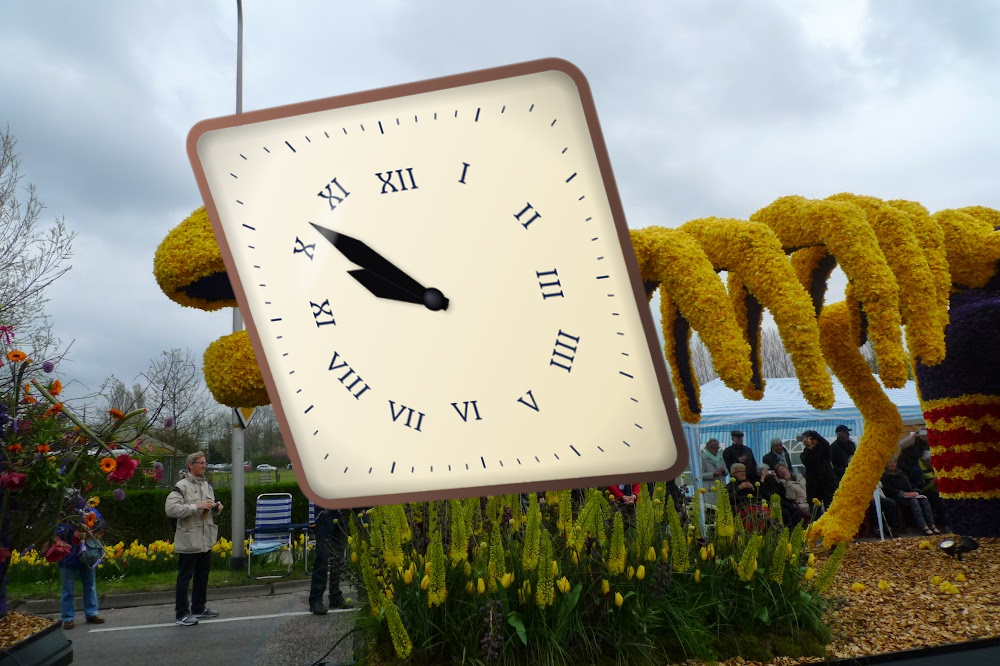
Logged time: 9,52
